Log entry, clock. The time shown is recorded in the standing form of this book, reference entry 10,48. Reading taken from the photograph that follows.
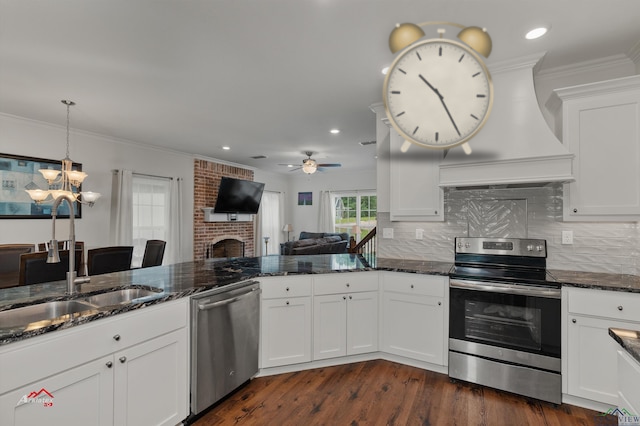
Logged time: 10,25
